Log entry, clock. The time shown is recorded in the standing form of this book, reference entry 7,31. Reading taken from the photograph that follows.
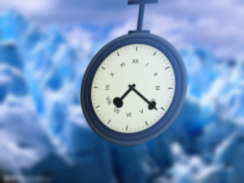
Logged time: 7,21
